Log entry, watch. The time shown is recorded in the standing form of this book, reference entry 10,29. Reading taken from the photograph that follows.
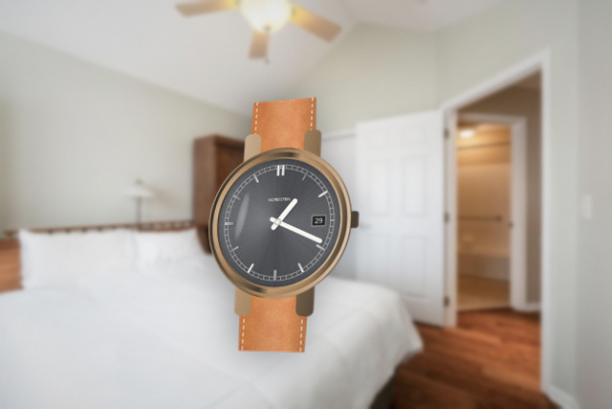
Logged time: 1,19
